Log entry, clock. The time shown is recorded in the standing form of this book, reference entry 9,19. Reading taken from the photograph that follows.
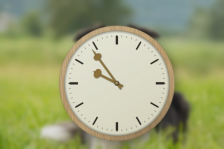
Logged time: 9,54
